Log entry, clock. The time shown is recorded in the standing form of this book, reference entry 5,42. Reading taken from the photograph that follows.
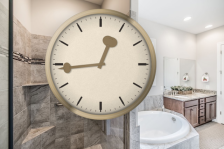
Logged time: 12,44
